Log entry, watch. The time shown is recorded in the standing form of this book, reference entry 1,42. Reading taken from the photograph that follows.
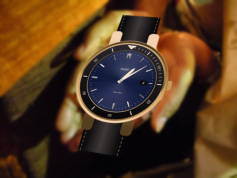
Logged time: 1,08
